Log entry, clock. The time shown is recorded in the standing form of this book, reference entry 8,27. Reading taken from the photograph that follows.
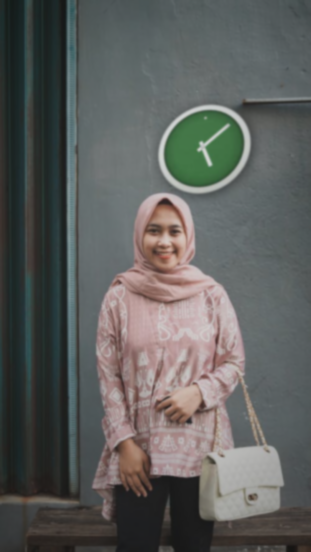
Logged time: 5,08
